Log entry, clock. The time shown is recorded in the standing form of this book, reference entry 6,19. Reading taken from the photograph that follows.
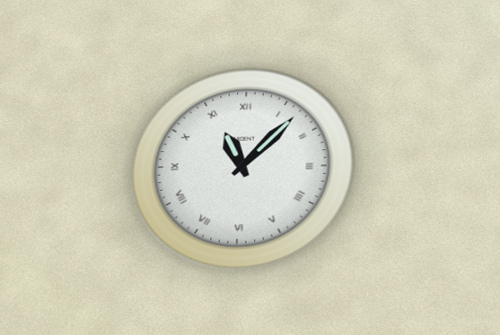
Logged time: 11,07
